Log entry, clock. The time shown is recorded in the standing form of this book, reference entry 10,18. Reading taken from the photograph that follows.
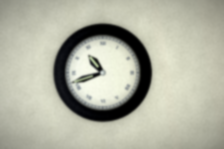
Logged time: 10,42
